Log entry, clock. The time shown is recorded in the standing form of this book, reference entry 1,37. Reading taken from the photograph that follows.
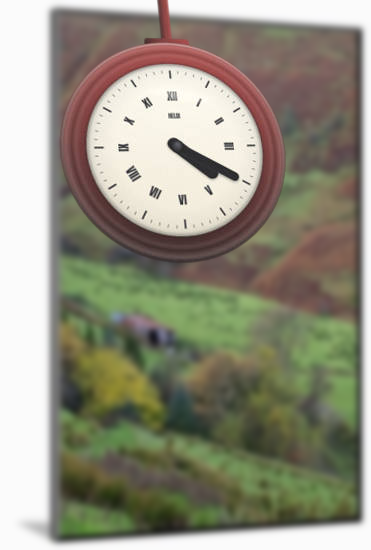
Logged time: 4,20
